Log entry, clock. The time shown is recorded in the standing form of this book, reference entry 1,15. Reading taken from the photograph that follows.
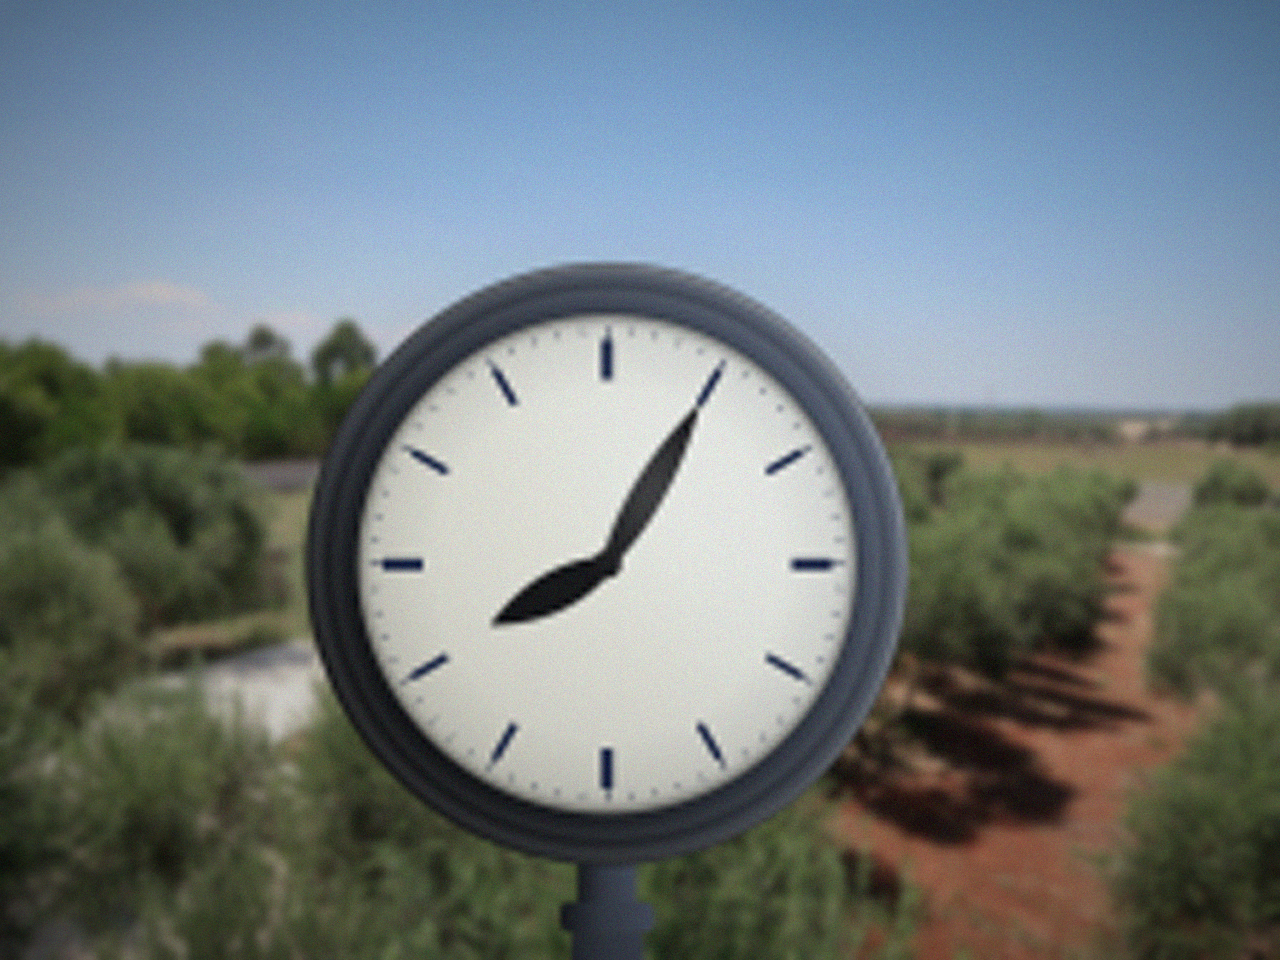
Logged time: 8,05
